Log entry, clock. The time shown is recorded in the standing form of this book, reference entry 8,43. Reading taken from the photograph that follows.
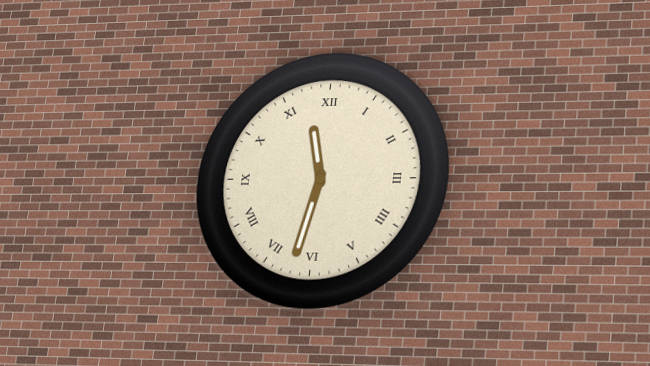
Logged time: 11,32
